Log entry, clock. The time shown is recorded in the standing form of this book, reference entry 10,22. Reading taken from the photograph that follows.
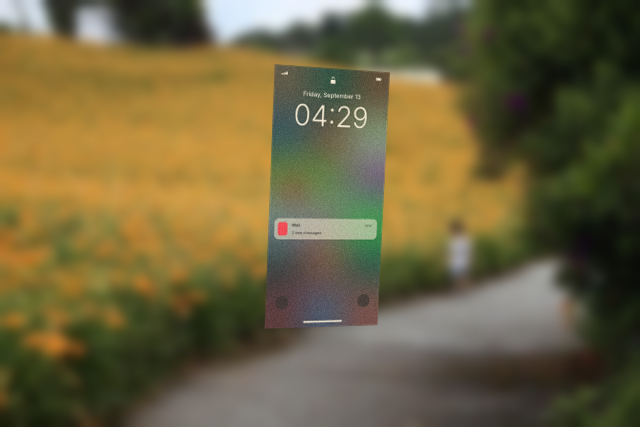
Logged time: 4,29
